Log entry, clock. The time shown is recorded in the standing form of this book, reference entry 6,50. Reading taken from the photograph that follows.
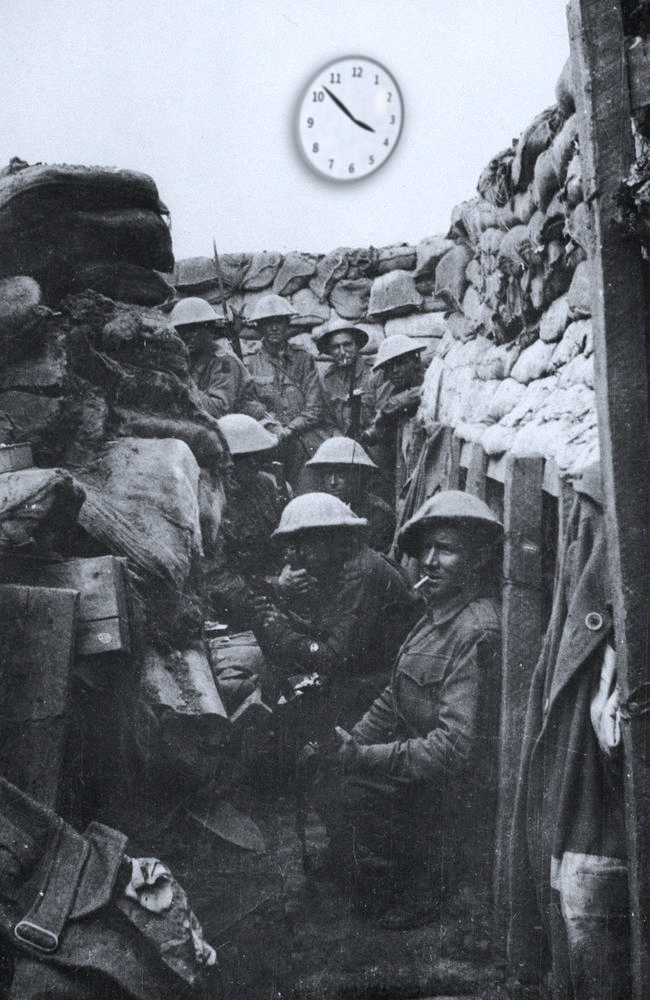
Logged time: 3,52
